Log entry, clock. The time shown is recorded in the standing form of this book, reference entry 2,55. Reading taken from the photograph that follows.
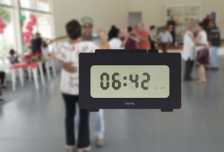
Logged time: 6,42
